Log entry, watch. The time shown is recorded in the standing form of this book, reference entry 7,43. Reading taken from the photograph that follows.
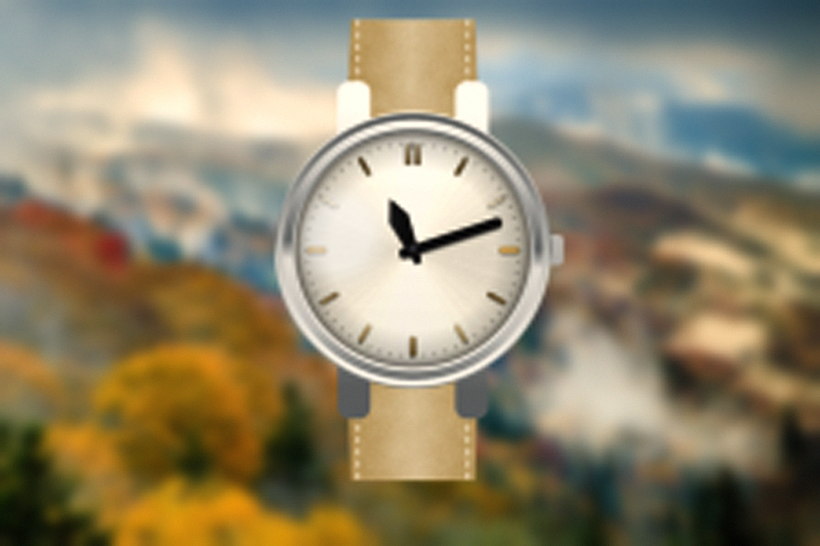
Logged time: 11,12
